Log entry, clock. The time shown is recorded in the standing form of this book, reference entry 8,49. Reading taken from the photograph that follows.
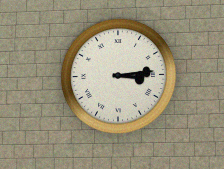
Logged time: 3,14
